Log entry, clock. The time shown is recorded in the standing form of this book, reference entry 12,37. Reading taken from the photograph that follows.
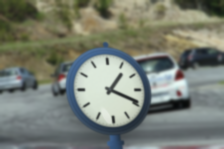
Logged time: 1,19
